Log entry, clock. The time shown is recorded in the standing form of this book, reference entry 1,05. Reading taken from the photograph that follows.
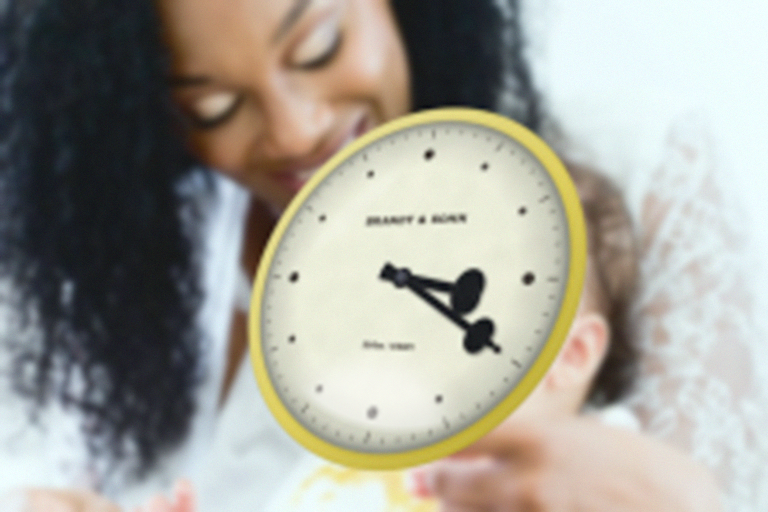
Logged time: 3,20
